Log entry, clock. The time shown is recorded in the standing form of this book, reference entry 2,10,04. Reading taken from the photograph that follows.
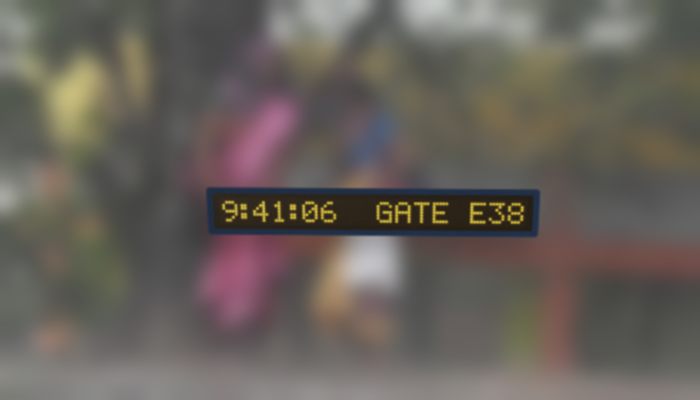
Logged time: 9,41,06
